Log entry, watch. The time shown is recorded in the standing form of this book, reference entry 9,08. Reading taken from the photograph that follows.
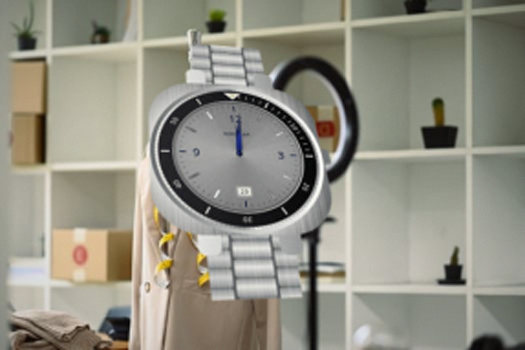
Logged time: 12,01
